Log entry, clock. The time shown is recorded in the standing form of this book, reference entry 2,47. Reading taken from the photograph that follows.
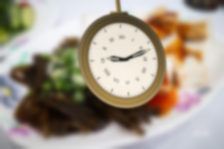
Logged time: 9,12
